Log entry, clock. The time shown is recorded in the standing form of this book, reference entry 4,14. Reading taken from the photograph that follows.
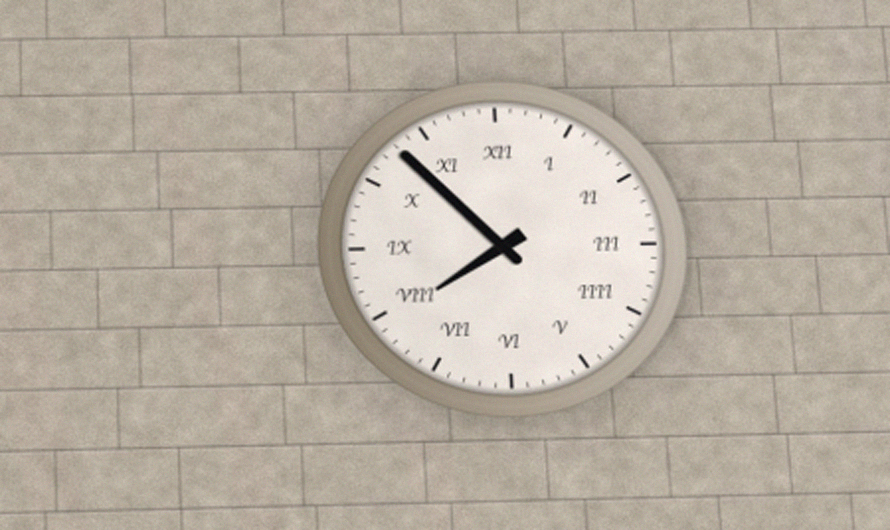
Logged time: 7,53
